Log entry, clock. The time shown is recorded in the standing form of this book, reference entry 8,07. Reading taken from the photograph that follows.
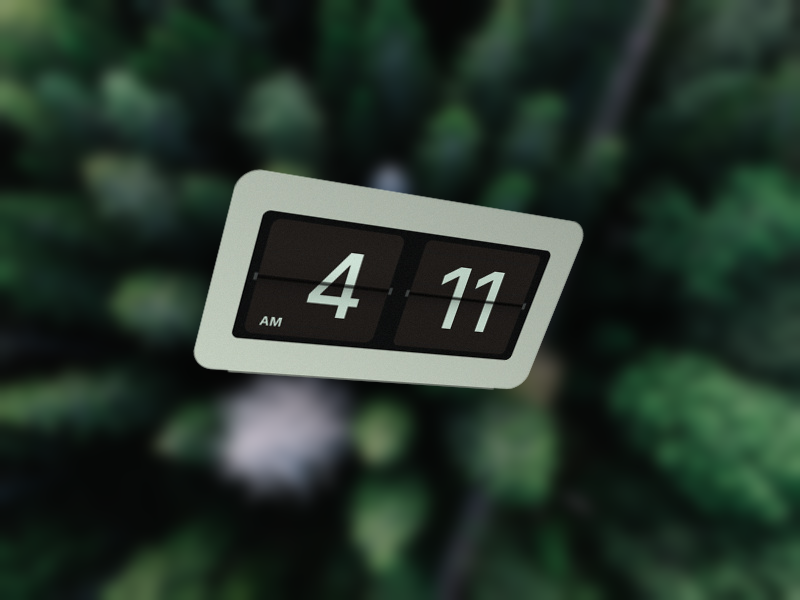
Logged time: 4,11
